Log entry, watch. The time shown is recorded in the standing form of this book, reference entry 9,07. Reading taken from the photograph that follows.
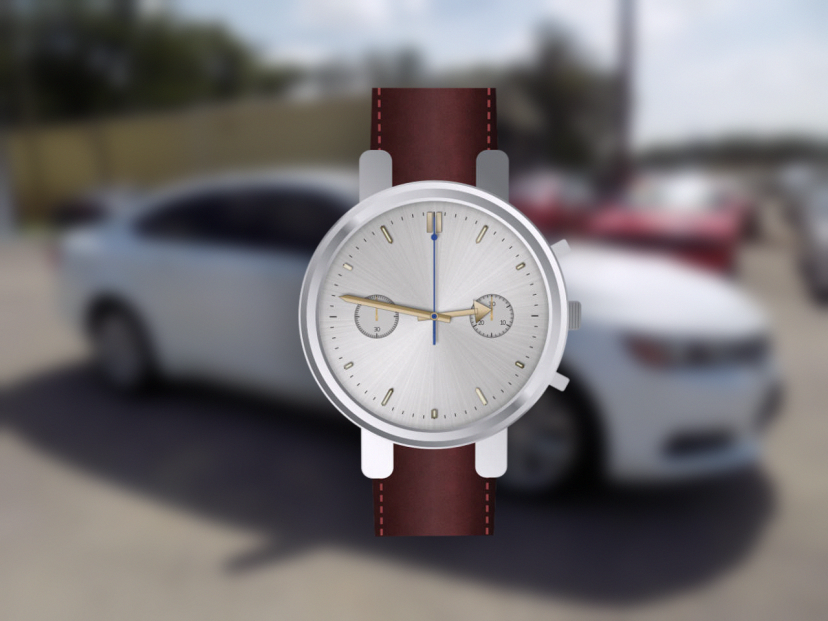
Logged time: 2,47
